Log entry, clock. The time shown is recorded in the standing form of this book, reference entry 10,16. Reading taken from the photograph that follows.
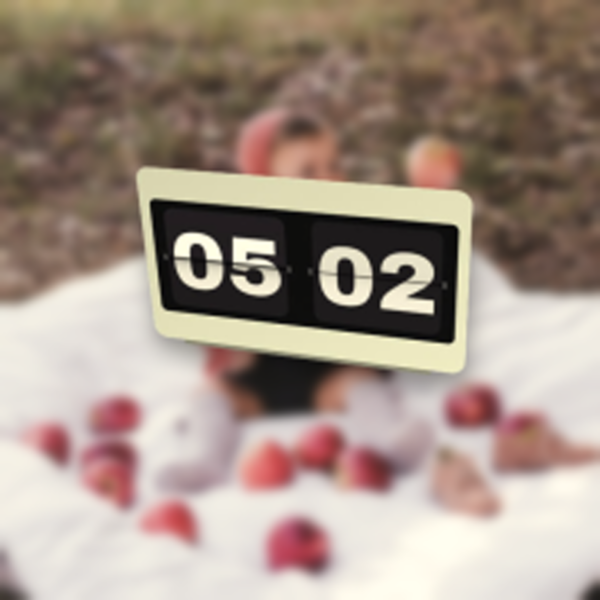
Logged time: 5,02
